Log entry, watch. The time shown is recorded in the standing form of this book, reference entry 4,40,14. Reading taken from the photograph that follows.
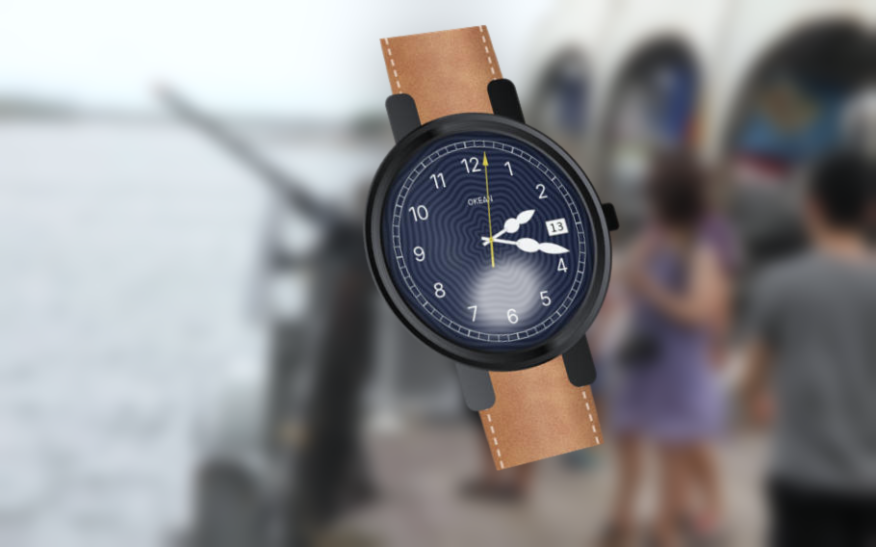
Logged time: 2,18,02
